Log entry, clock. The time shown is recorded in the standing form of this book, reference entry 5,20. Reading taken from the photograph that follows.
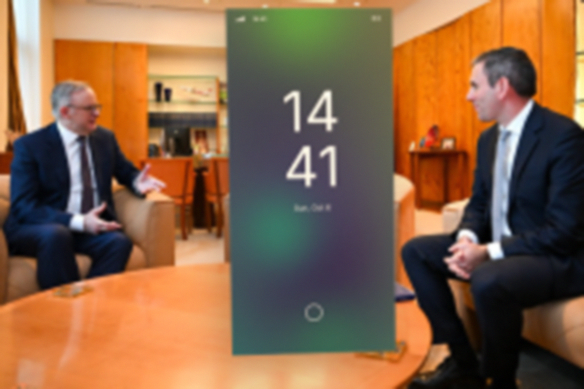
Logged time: 14,41
